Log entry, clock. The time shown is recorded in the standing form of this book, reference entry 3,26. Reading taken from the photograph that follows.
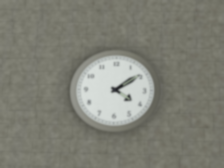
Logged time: 4,09
